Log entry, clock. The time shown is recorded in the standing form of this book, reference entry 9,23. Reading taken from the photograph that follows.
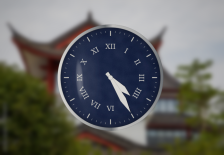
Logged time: 4,25
